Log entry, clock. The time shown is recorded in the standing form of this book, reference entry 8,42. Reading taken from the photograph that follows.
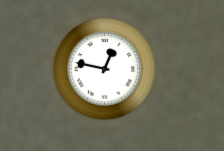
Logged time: 12,47
